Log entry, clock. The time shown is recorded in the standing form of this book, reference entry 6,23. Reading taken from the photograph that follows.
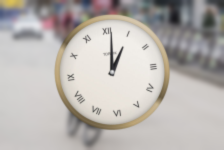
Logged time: 1,01
